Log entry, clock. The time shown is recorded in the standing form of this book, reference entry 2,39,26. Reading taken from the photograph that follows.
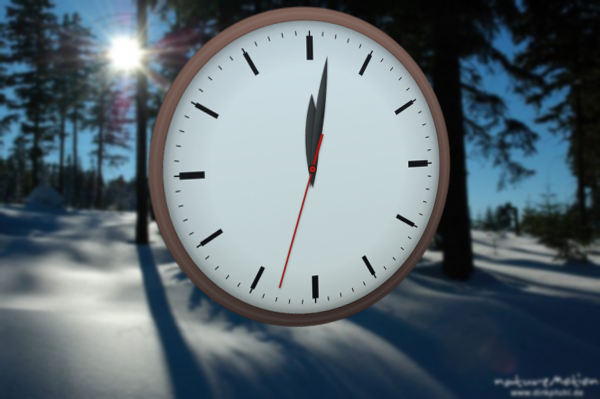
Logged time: 12,01,33
